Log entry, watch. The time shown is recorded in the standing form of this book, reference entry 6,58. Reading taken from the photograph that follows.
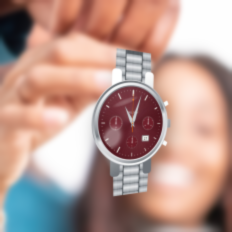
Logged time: 11,03
